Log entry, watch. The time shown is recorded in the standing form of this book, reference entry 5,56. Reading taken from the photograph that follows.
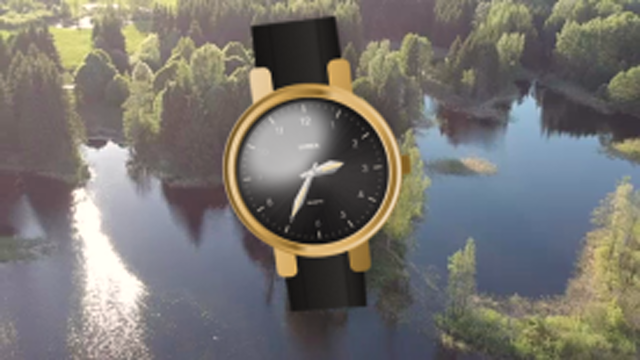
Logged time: 2,35
